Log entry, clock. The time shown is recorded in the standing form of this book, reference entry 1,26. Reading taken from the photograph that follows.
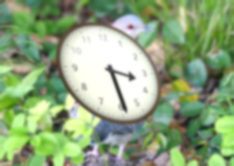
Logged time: 3,29
